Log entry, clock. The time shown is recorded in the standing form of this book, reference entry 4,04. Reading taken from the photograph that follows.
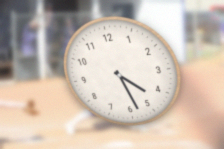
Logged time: 4,28
